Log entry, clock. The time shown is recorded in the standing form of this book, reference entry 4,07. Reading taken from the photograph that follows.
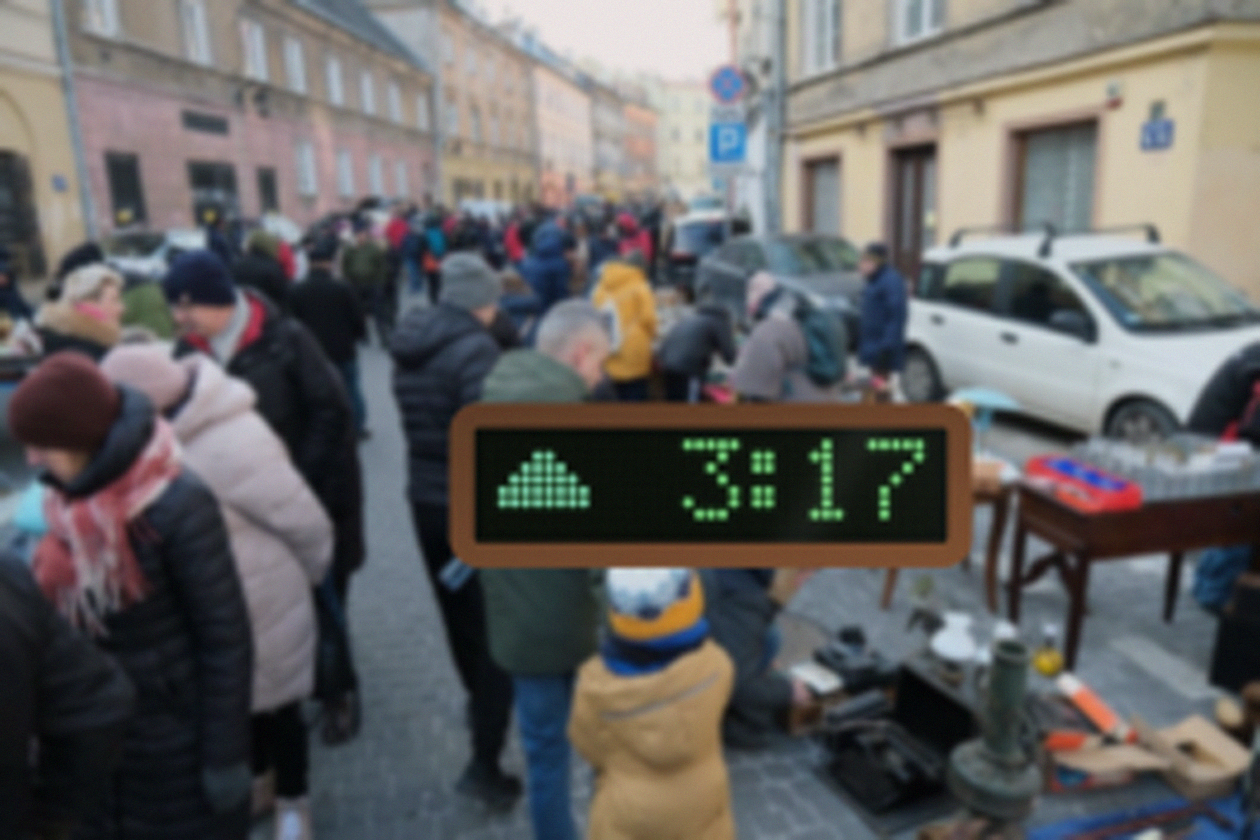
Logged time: 3,17
